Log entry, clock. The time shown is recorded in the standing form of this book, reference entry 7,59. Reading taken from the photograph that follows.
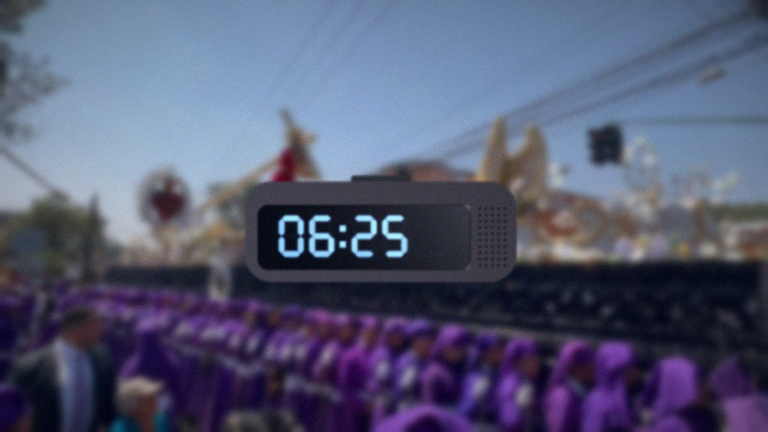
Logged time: 6,25
